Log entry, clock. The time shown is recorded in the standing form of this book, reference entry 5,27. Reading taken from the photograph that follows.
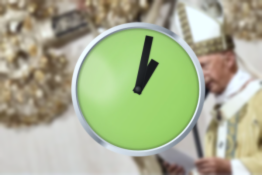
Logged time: 1,02
